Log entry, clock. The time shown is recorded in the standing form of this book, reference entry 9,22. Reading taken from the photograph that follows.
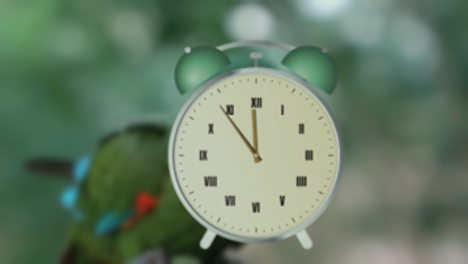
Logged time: 11,54
